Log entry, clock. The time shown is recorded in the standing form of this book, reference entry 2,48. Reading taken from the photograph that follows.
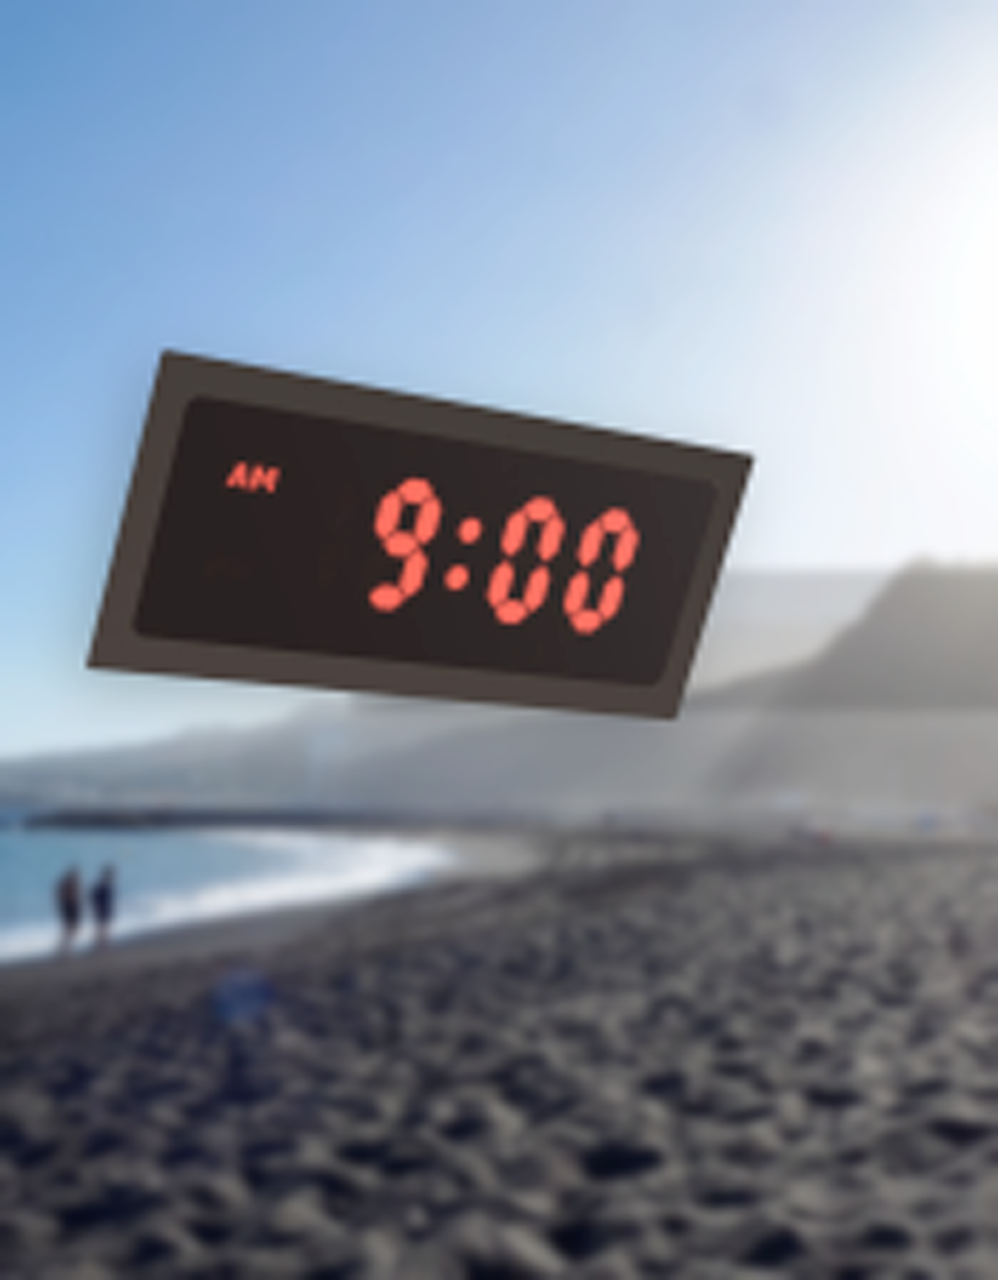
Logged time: 9,00
